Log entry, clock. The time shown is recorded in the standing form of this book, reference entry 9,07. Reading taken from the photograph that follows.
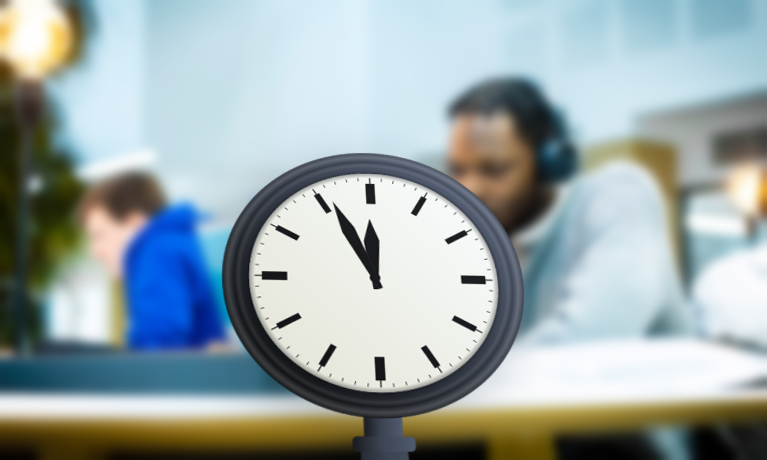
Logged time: 11,56
